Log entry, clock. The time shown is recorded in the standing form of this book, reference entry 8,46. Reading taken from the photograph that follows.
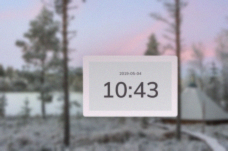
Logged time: 10,43
